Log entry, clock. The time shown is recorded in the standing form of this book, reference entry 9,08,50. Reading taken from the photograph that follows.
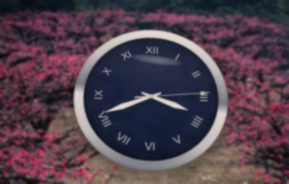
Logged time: 3,41,14
